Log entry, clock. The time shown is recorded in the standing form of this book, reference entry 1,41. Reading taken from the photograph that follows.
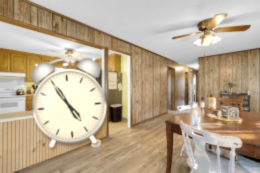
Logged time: 4,55
